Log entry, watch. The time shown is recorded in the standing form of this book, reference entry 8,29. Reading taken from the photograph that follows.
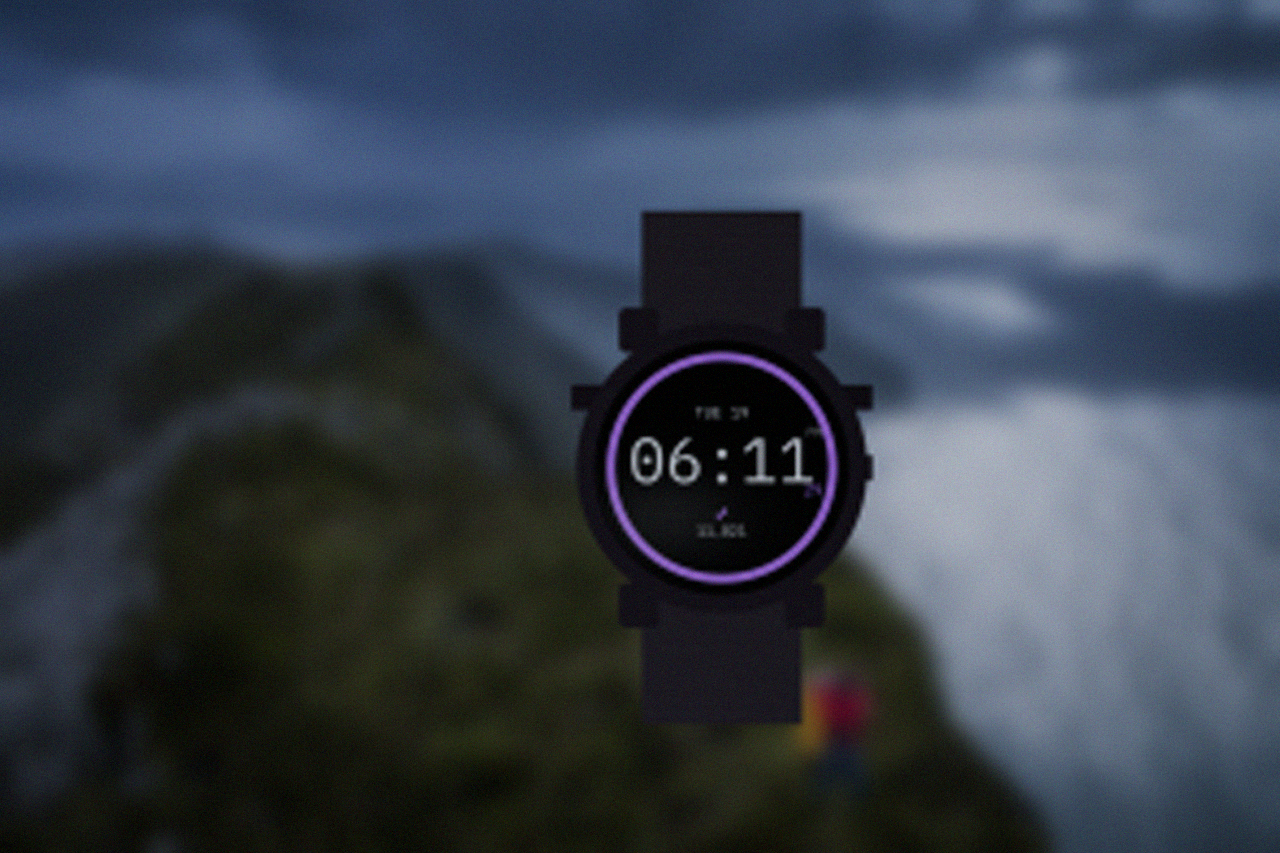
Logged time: 6,11
